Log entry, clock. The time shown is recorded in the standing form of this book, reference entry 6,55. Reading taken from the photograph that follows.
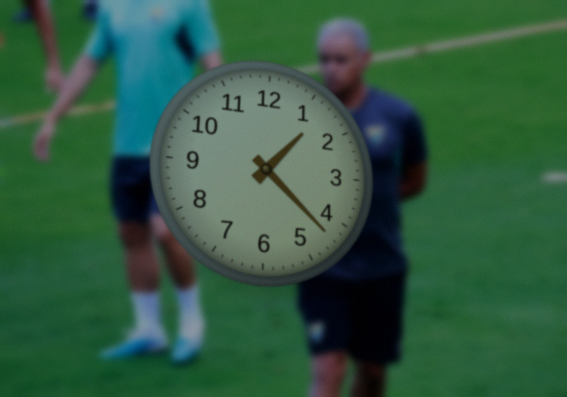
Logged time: 1,22
